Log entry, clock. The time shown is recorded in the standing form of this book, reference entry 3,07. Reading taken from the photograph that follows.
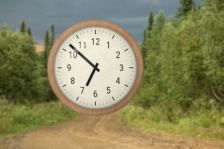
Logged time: 6,52
